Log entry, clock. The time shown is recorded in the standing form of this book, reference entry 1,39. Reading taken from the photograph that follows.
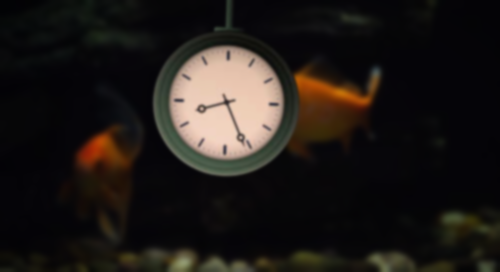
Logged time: 8,26
